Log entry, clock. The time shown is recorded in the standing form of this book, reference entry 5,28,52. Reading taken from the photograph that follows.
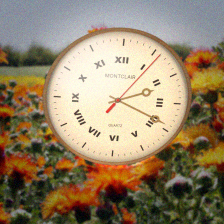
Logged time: 2,19,06
